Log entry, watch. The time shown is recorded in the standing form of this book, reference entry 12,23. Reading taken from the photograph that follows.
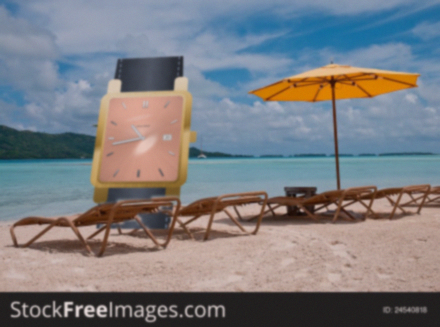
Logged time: 10,43
